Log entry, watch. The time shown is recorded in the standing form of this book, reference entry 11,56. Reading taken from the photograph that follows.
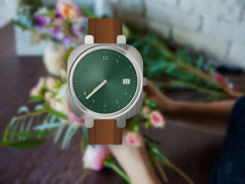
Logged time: 7,38
